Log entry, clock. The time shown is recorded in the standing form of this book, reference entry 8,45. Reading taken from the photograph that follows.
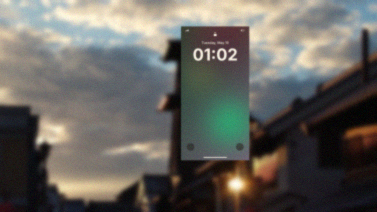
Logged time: 1,02
